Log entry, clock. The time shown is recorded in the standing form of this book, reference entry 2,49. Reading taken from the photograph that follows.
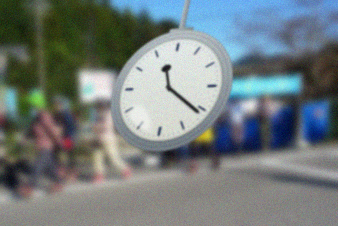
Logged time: 11,21
